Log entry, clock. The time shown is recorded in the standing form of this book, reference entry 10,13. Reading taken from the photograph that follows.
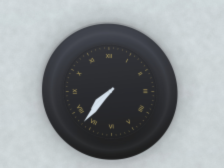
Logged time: 7,37
